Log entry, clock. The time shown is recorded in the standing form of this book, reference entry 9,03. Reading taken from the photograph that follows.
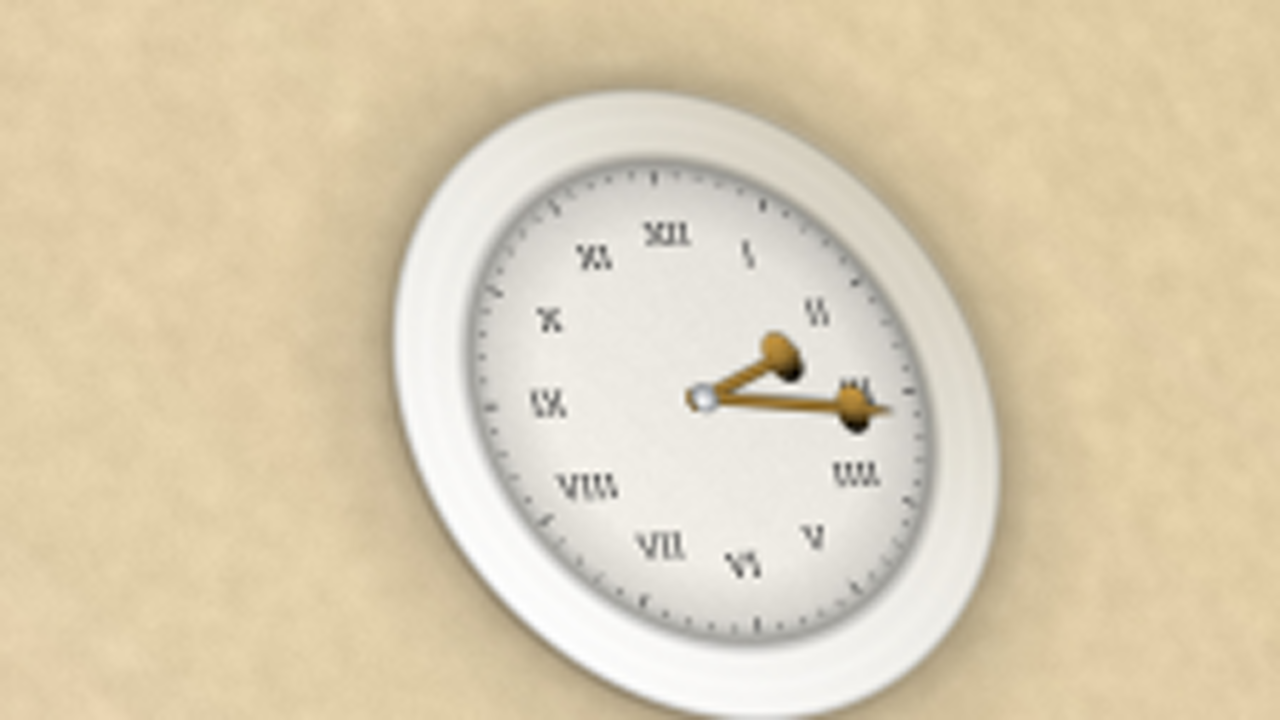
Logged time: 2,16
